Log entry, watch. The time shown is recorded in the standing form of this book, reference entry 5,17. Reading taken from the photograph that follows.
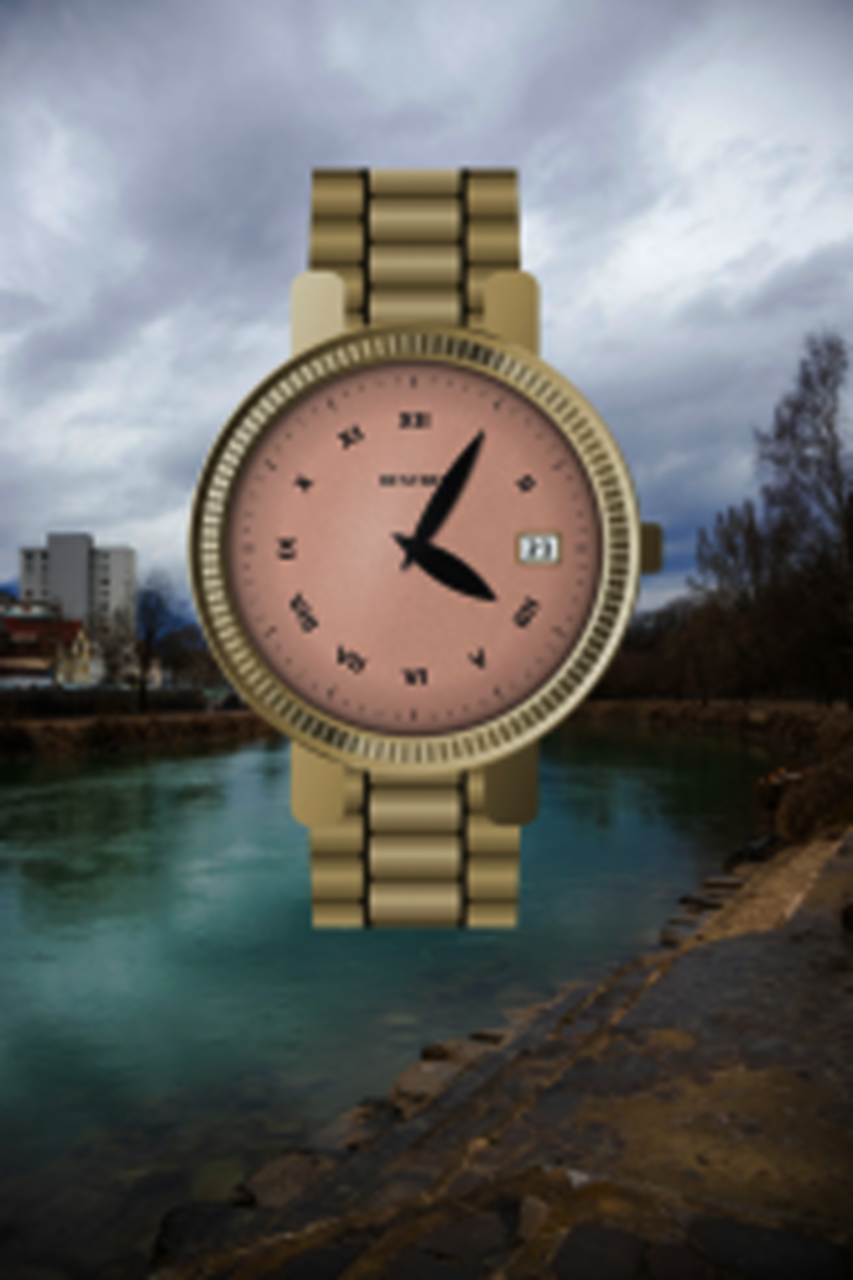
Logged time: 4,05
